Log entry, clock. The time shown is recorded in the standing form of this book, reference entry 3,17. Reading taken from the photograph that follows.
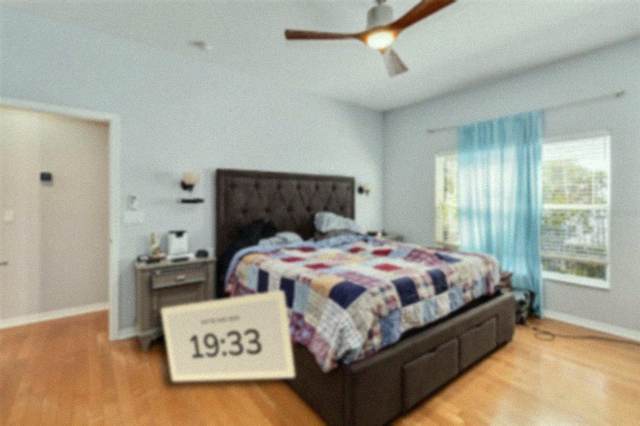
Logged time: 19,33
